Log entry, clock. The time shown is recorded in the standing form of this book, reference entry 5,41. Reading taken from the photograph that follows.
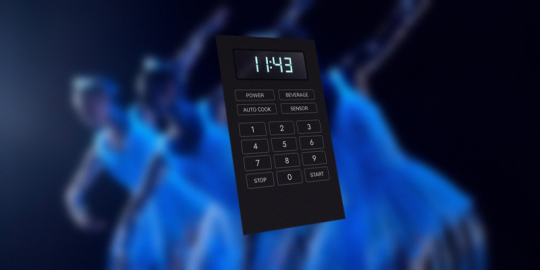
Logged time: 11,43
